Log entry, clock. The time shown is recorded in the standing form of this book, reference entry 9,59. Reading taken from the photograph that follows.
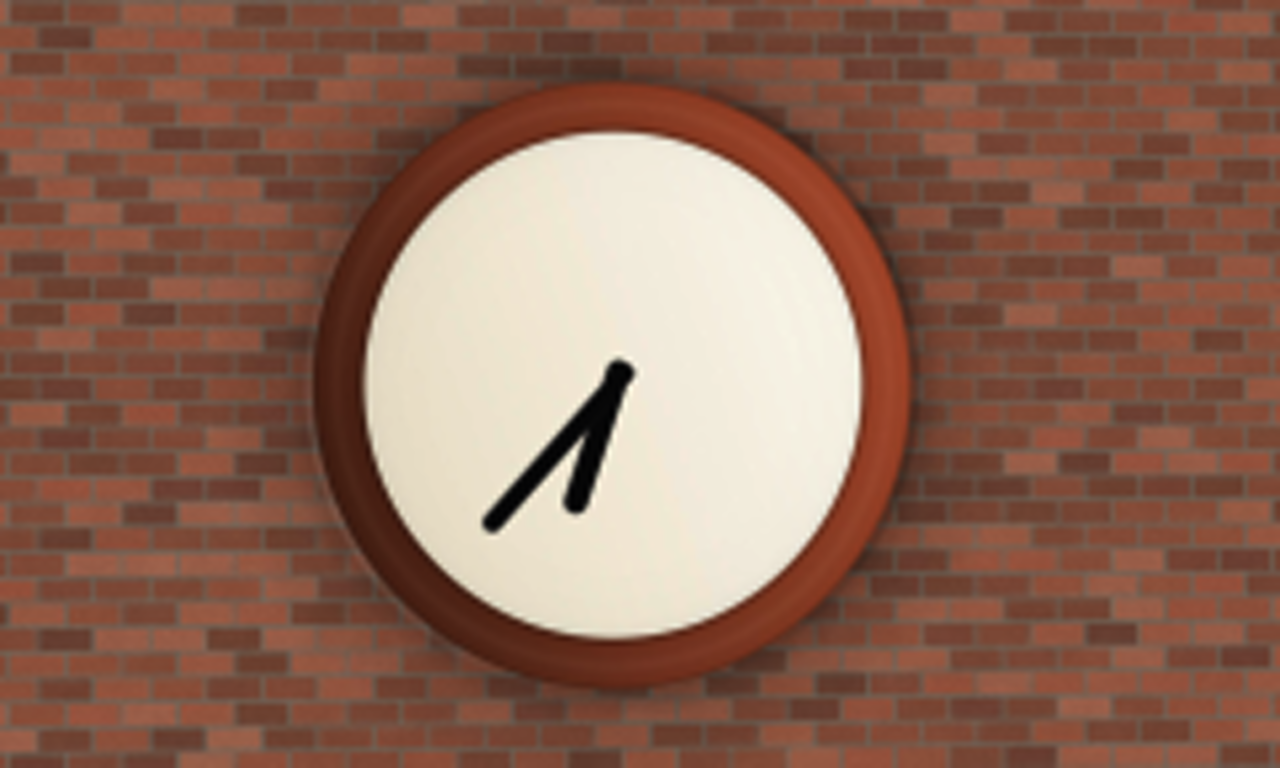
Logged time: 6,37
